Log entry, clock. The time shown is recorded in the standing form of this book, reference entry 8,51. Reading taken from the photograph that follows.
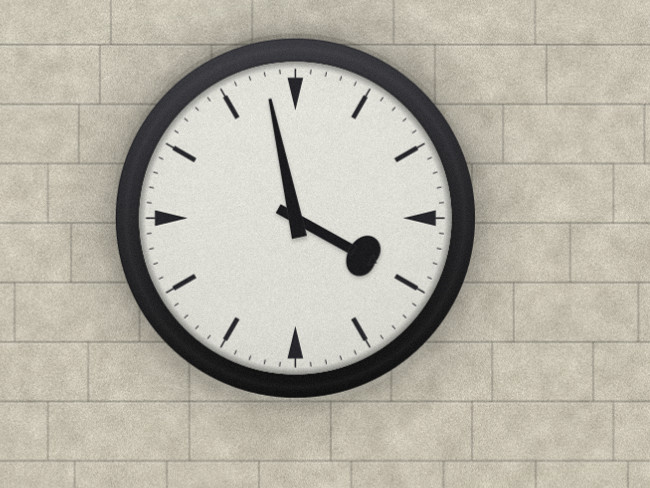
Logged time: 3,58
